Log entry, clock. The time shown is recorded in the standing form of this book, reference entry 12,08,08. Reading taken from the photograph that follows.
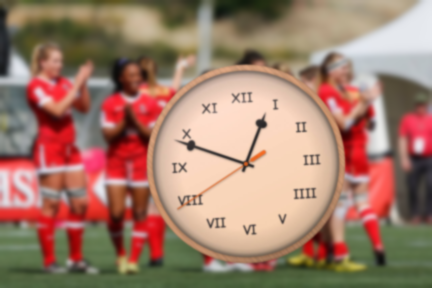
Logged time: 12,48,40
